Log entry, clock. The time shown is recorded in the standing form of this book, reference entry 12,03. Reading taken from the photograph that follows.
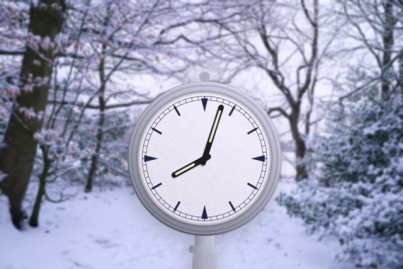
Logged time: 8,03
